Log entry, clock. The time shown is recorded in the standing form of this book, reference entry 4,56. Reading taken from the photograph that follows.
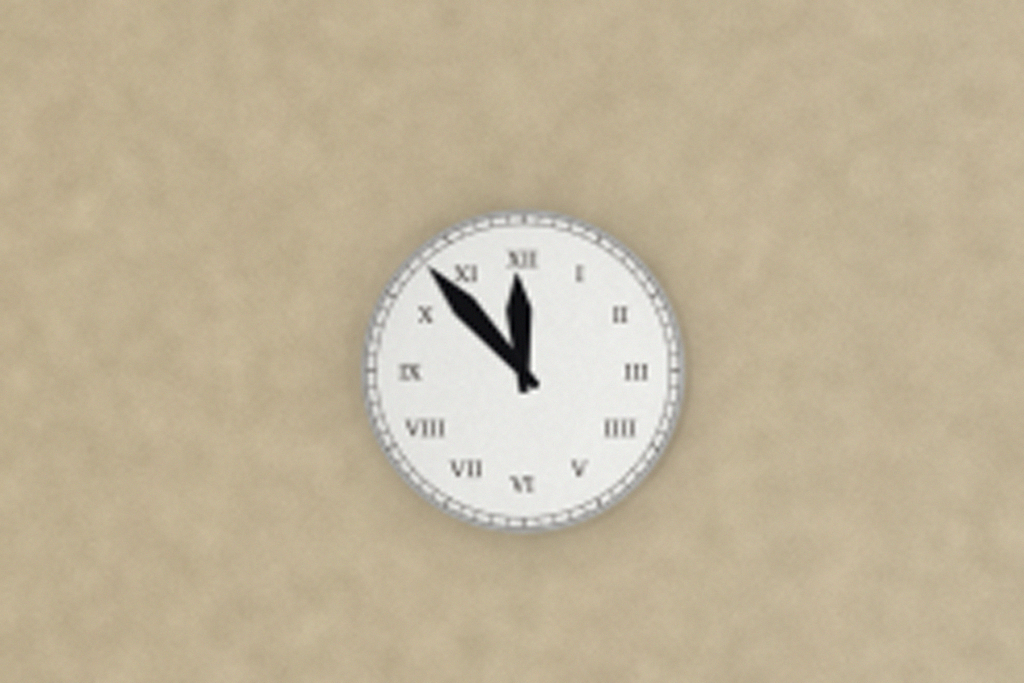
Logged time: 11,53
